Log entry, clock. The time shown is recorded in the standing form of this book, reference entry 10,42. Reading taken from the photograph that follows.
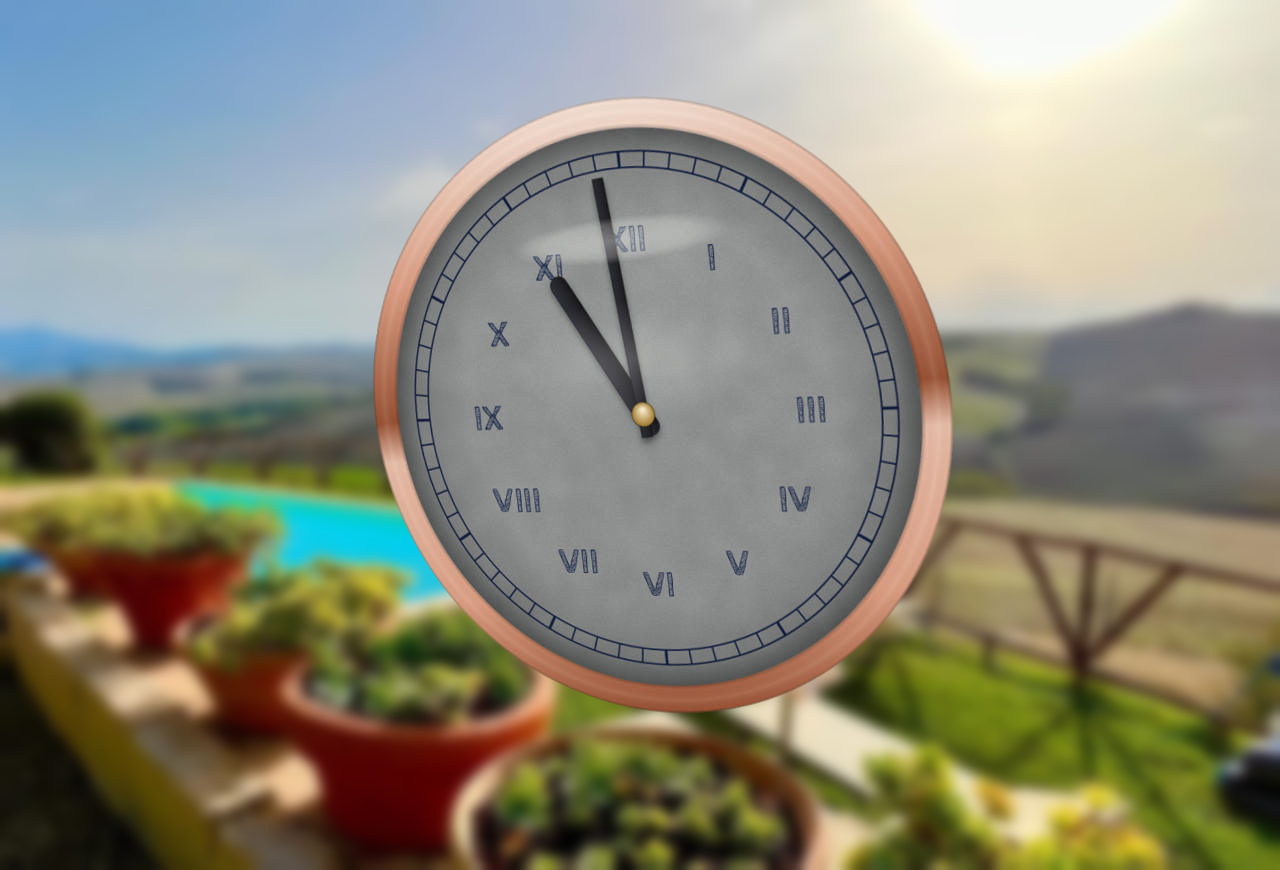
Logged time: 10,59
